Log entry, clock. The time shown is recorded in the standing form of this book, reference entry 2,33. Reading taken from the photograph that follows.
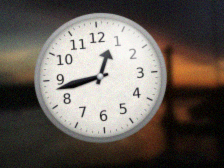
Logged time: 12,43
